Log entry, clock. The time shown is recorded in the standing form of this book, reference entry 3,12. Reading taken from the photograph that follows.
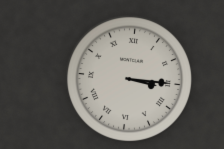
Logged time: 3,15
